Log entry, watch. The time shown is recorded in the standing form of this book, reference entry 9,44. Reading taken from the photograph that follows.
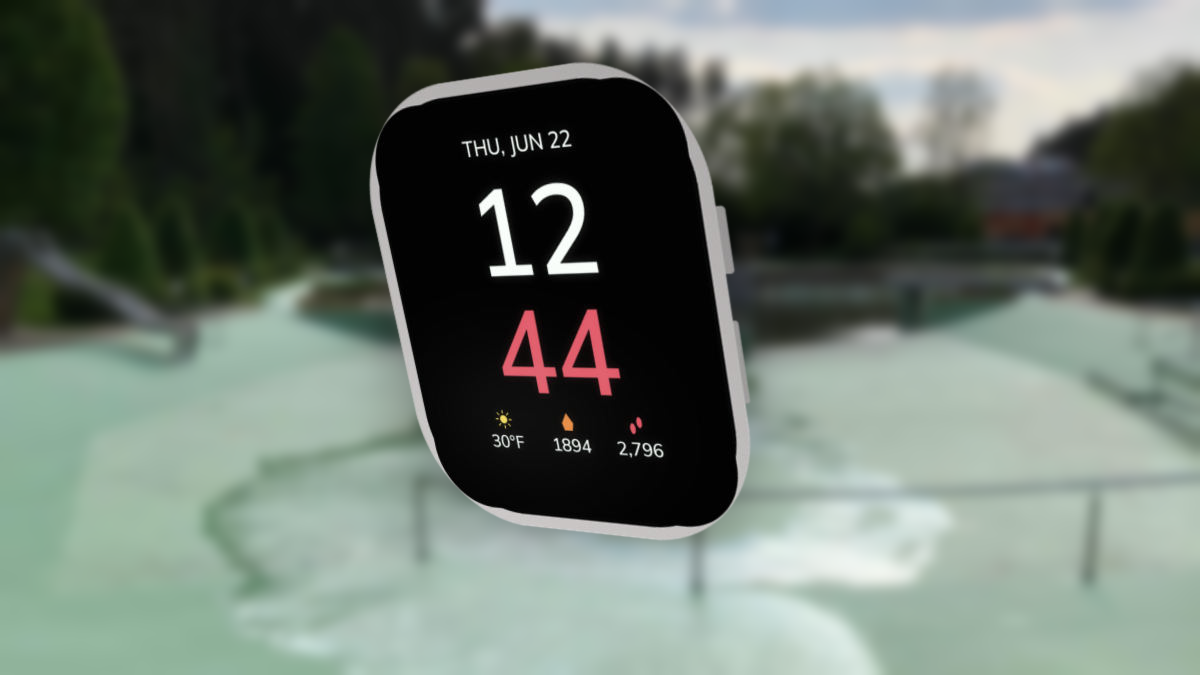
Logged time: 12,44
